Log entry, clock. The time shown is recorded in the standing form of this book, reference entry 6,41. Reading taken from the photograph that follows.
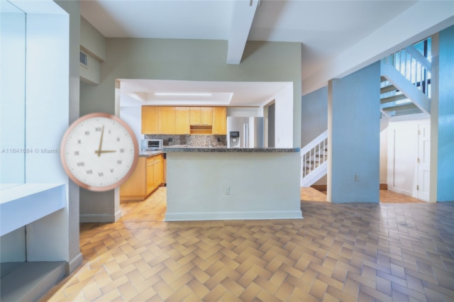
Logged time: 3,02
